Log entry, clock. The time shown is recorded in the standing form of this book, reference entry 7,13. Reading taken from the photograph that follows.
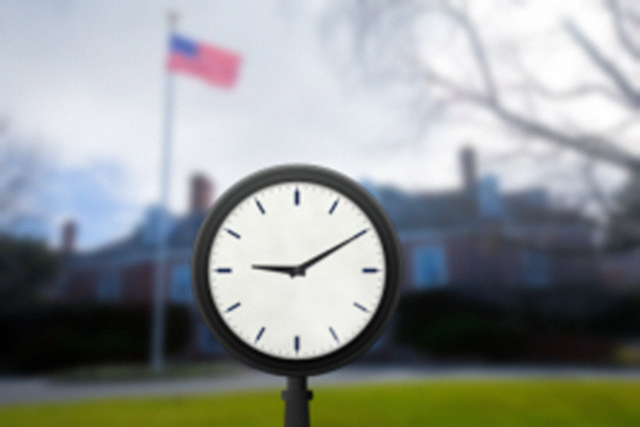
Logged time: 9,10
